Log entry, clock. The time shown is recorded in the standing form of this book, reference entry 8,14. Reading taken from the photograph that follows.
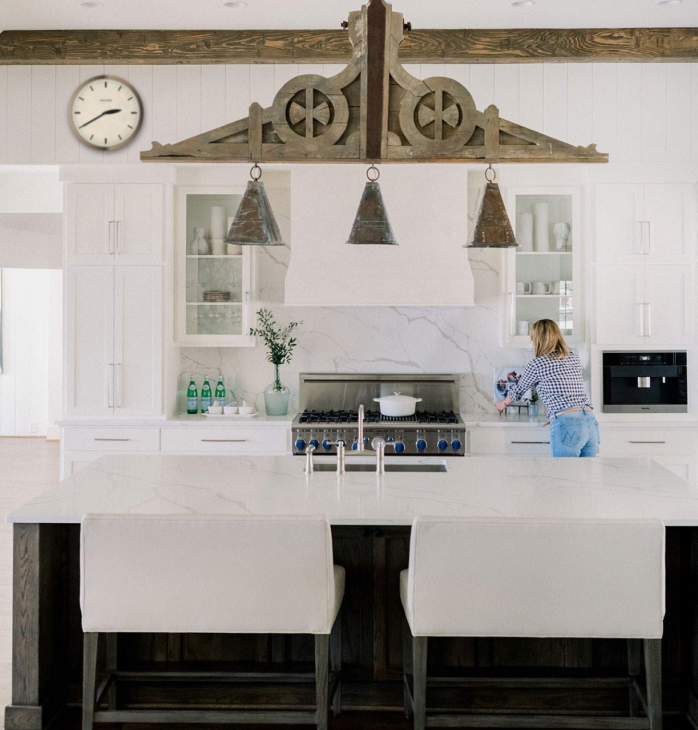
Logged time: 2,40
